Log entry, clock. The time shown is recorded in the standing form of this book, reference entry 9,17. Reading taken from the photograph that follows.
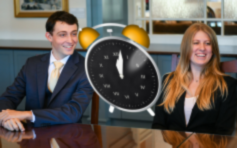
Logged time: 12,02
